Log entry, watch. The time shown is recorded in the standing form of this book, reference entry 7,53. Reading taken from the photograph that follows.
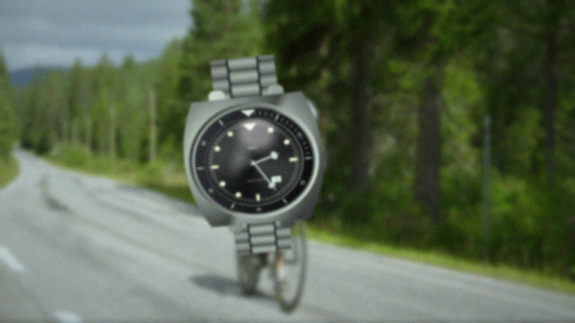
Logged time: 2,25
